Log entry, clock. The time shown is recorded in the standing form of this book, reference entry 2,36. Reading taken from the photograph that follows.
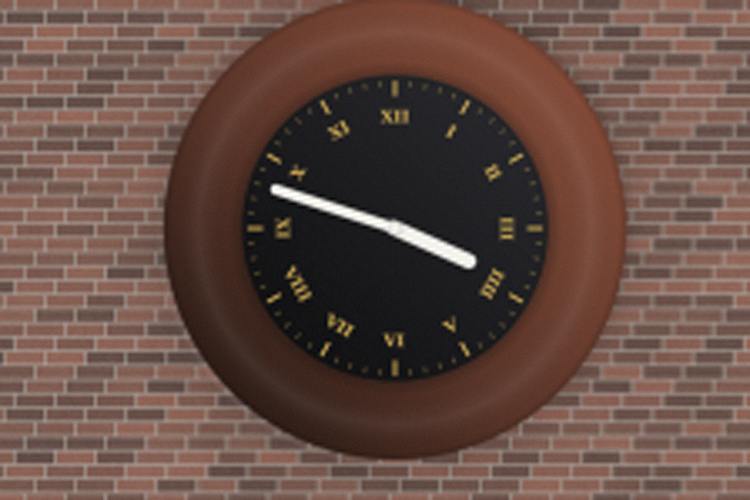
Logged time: 3,48
